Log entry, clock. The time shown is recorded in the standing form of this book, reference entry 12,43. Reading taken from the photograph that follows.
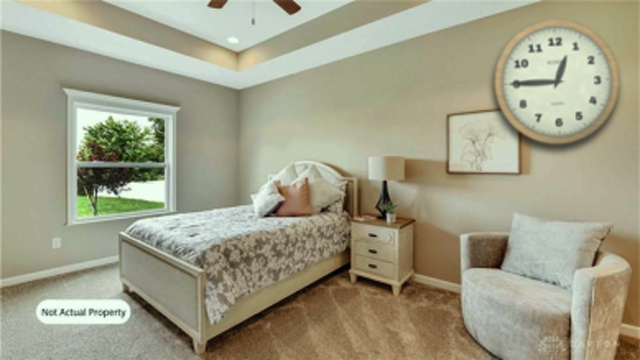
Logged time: 12,45
